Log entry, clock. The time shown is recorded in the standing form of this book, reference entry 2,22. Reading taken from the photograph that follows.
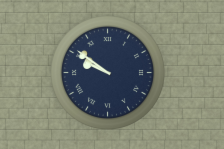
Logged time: 9,51
